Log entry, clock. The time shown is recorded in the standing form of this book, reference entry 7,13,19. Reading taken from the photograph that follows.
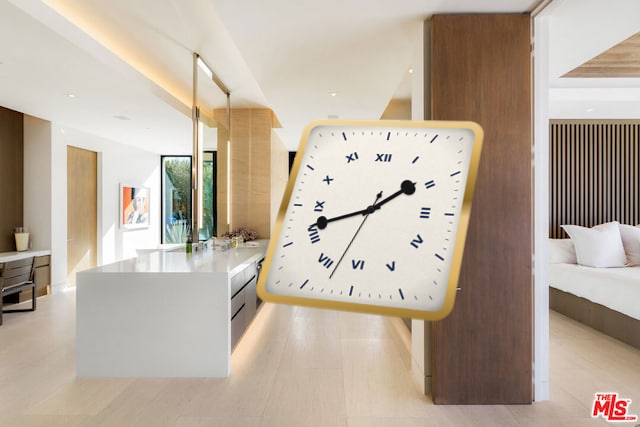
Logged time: 1,41,33
